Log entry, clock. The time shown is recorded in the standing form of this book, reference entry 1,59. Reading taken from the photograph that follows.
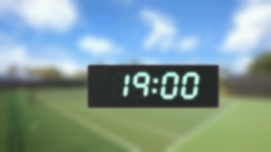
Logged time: 19,00
